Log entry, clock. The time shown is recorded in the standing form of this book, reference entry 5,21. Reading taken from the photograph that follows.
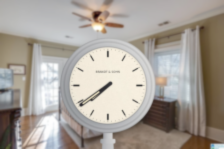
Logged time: 7,39
